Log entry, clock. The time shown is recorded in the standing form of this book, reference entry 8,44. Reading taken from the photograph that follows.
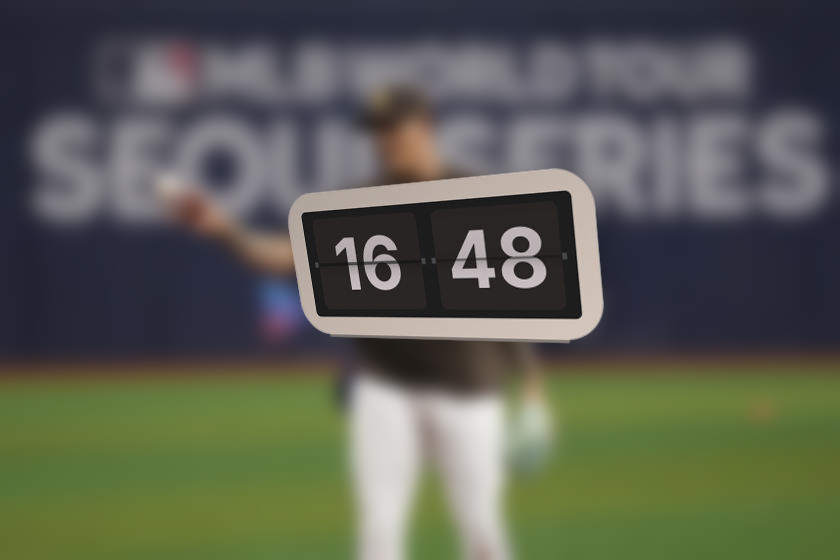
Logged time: 16,48
